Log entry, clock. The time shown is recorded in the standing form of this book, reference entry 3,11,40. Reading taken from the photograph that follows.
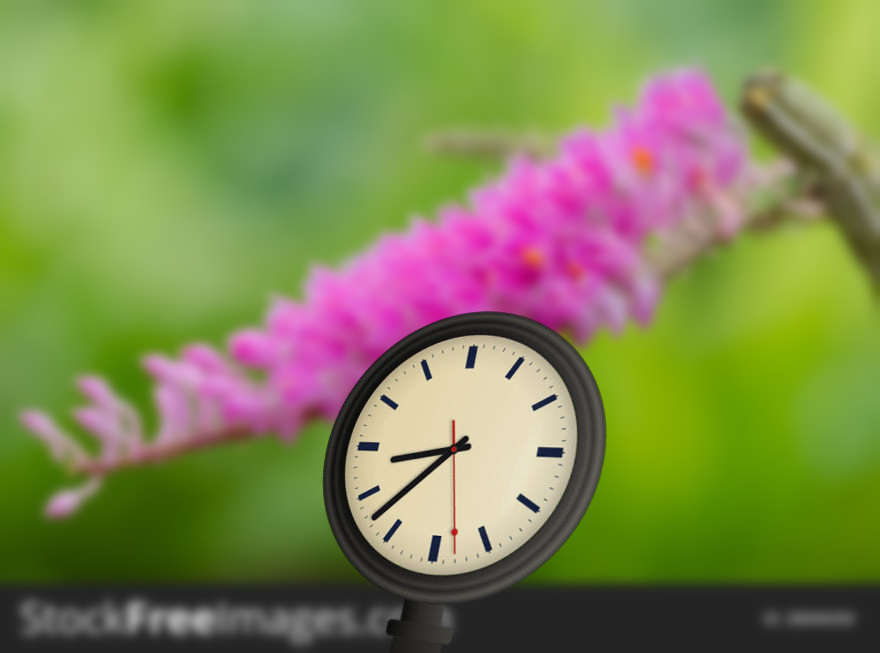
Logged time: 8,37,28
